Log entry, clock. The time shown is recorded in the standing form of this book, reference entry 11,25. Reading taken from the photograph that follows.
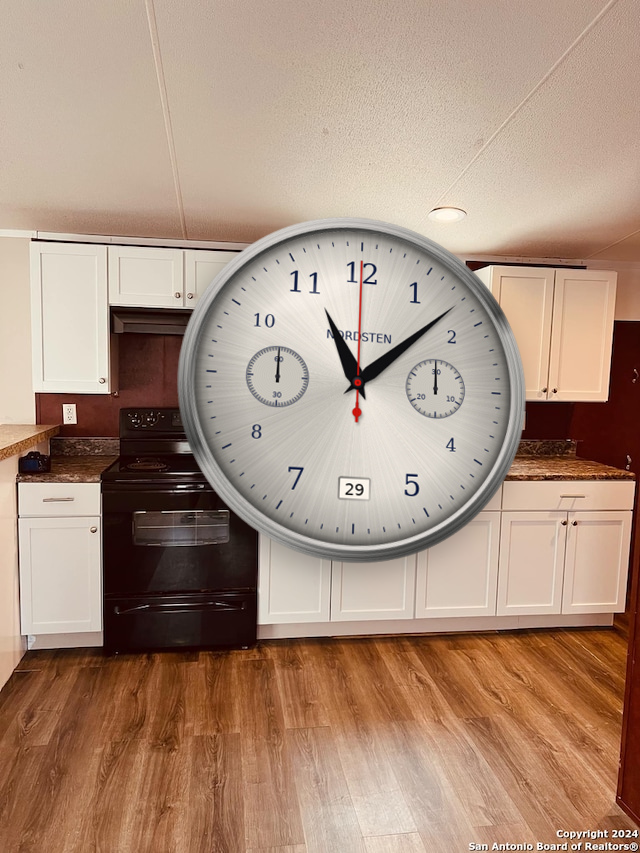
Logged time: 11,08
